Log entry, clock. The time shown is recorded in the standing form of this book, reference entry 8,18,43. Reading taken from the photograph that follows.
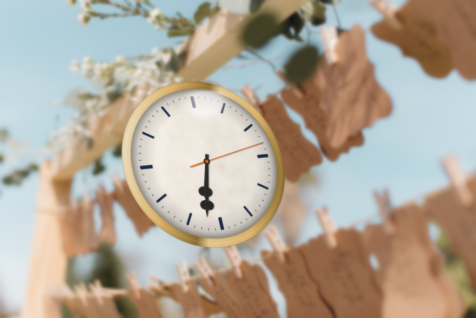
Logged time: 6,32,13
